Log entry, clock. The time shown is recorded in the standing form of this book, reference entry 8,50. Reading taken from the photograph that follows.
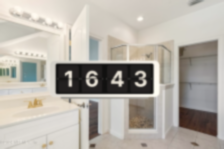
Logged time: 16,43
